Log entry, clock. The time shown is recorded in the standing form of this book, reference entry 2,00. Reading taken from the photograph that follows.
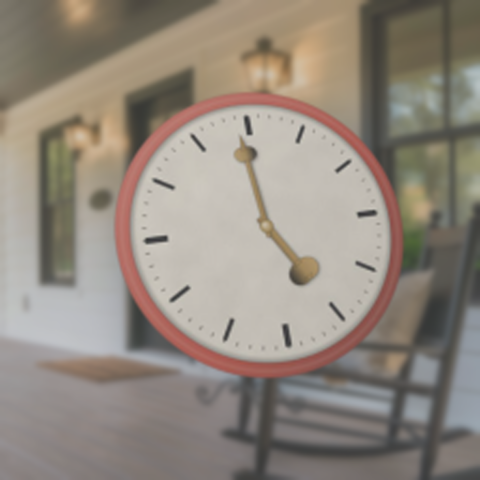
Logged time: 4,59
